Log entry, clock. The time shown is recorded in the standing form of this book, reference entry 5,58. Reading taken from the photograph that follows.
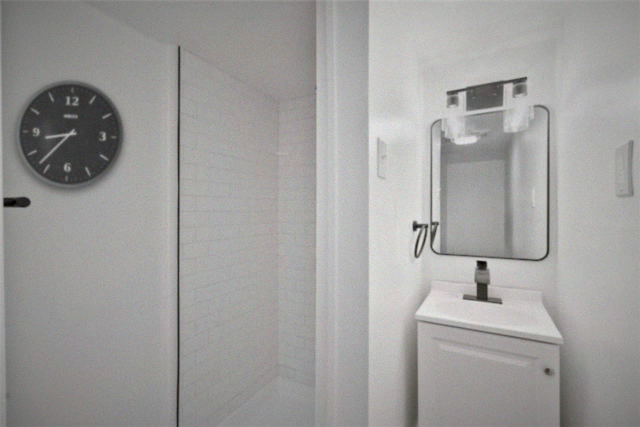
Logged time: 8,37
